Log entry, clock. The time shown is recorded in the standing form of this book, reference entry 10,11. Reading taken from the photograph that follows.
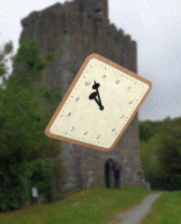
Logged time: 9,52
